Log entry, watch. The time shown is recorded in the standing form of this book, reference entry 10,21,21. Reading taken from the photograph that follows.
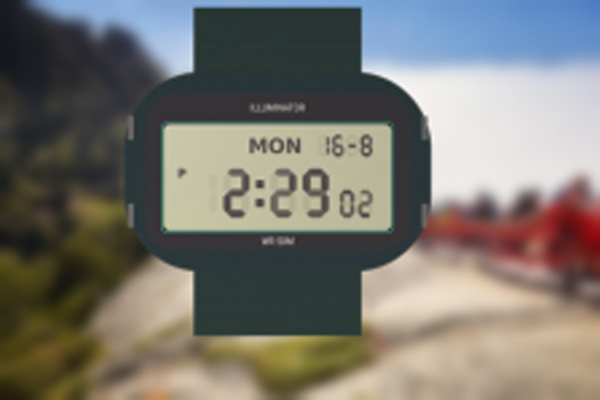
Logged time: 2,29,02
